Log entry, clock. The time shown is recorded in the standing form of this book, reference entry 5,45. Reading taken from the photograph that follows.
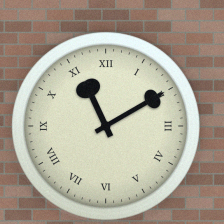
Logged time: 11,10
